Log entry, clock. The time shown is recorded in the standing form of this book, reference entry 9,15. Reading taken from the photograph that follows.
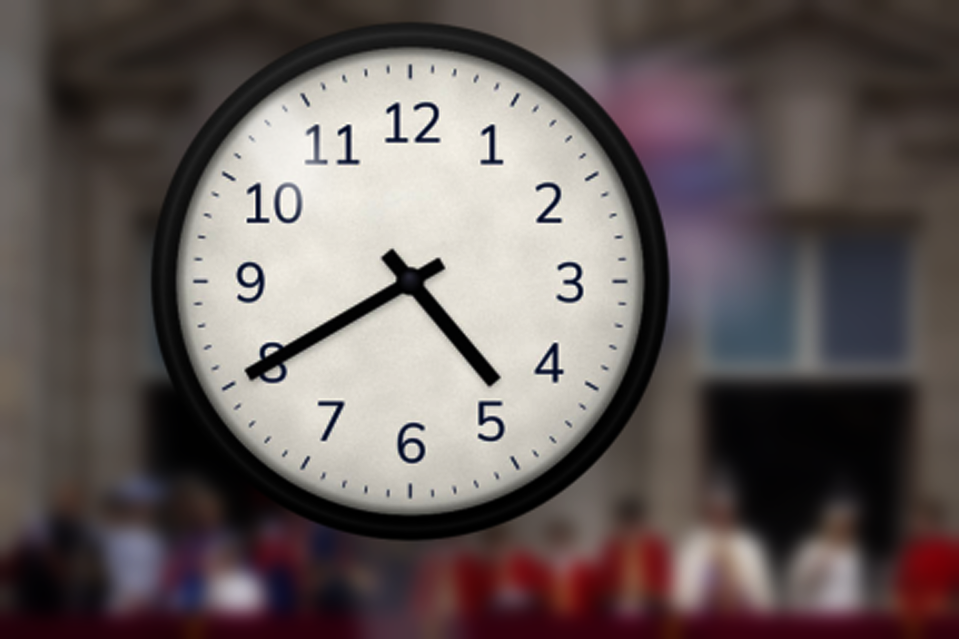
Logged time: 4,40
